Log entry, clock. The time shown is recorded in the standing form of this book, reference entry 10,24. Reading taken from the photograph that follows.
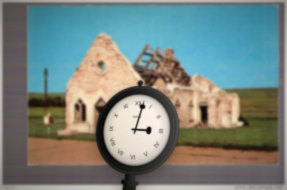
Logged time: 3,02
